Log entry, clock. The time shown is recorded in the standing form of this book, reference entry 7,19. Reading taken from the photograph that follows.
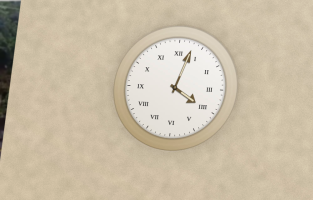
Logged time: 4,03
